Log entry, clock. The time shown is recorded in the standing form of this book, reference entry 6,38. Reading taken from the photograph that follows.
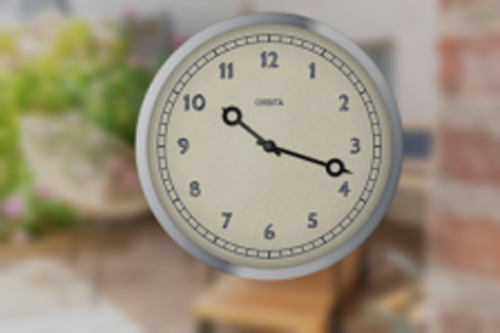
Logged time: 10,18
